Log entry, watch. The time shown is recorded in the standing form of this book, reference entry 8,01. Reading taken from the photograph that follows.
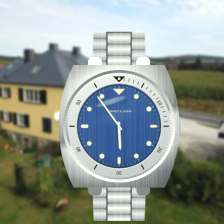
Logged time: 5,54
